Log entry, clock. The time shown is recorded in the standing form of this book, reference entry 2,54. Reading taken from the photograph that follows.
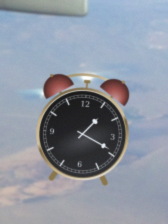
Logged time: 1,19
